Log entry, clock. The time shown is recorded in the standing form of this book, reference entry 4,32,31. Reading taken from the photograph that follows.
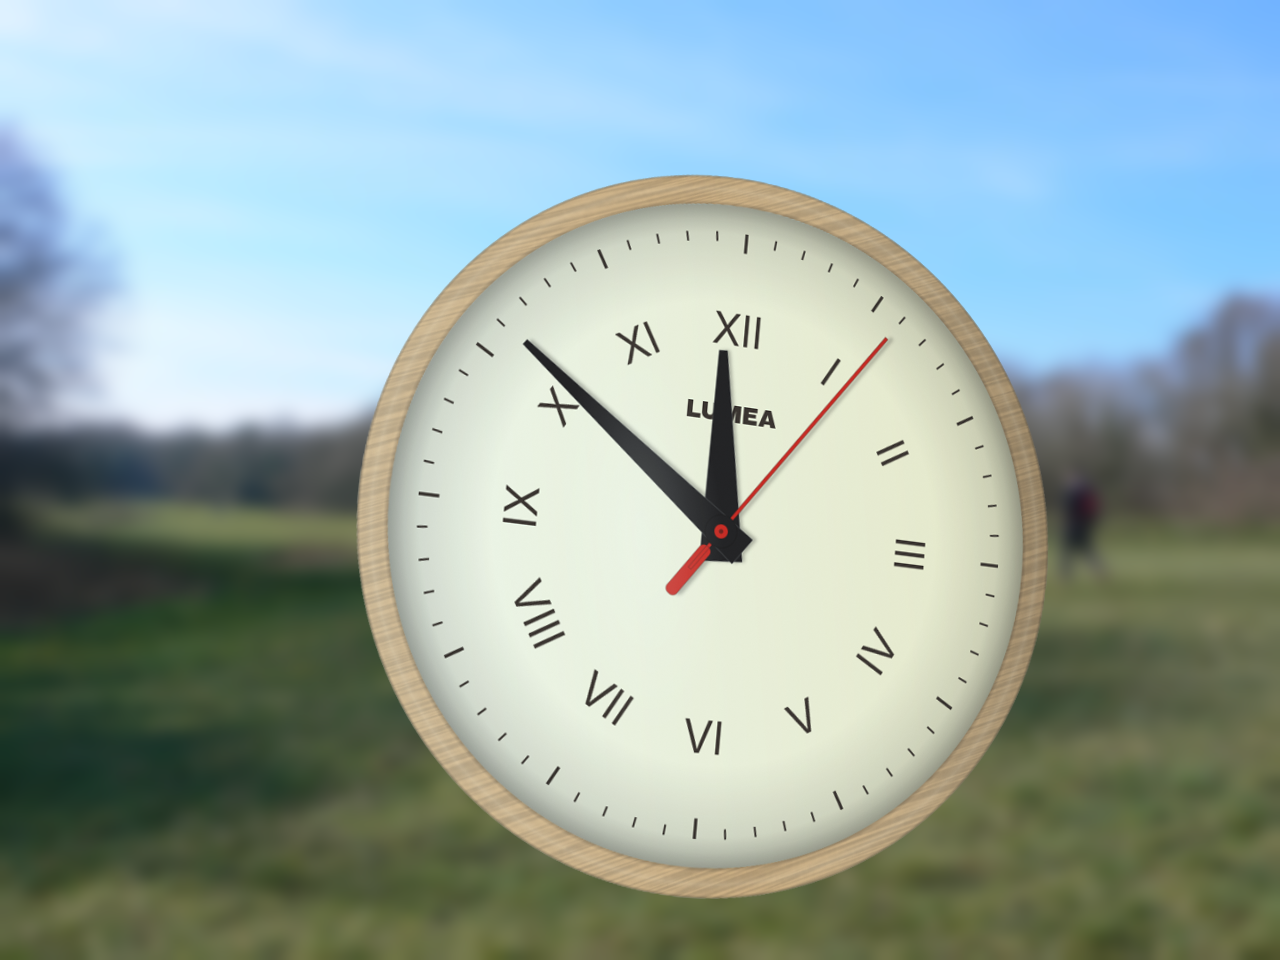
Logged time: 11,51,06
